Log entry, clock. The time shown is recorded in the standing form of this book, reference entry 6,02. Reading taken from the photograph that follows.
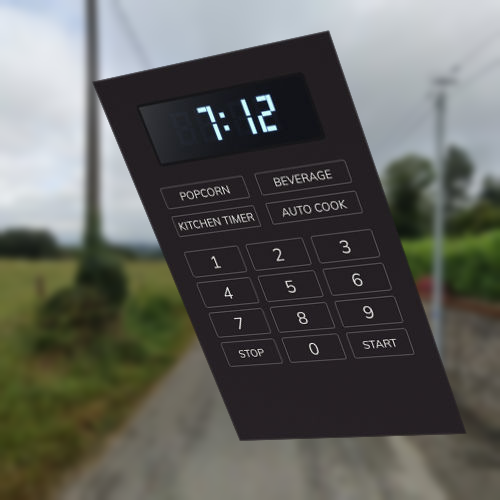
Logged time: 7,12
